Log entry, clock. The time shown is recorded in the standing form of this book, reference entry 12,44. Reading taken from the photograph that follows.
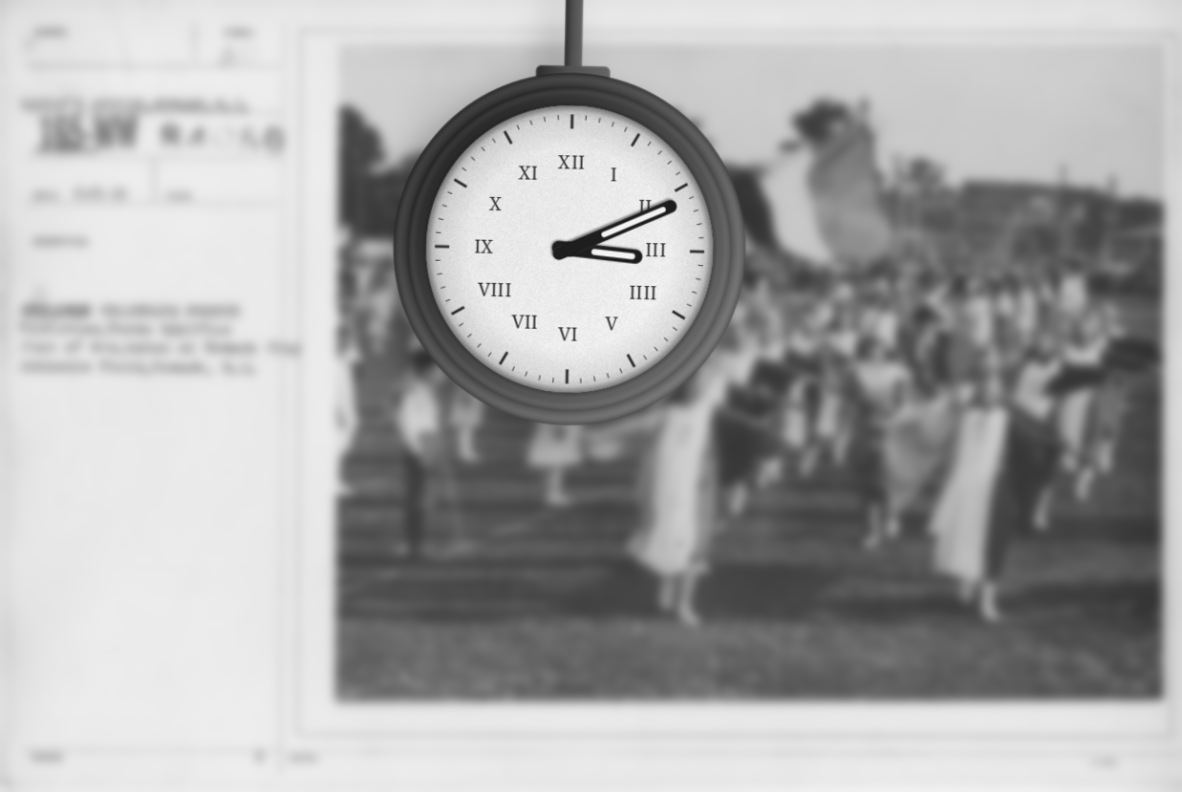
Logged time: 3,11
